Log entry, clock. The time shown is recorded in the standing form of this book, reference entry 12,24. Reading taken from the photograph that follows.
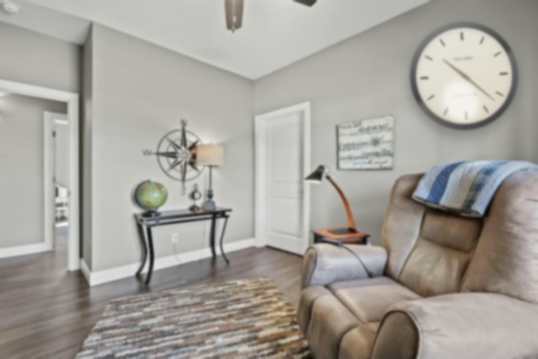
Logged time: 10,22
